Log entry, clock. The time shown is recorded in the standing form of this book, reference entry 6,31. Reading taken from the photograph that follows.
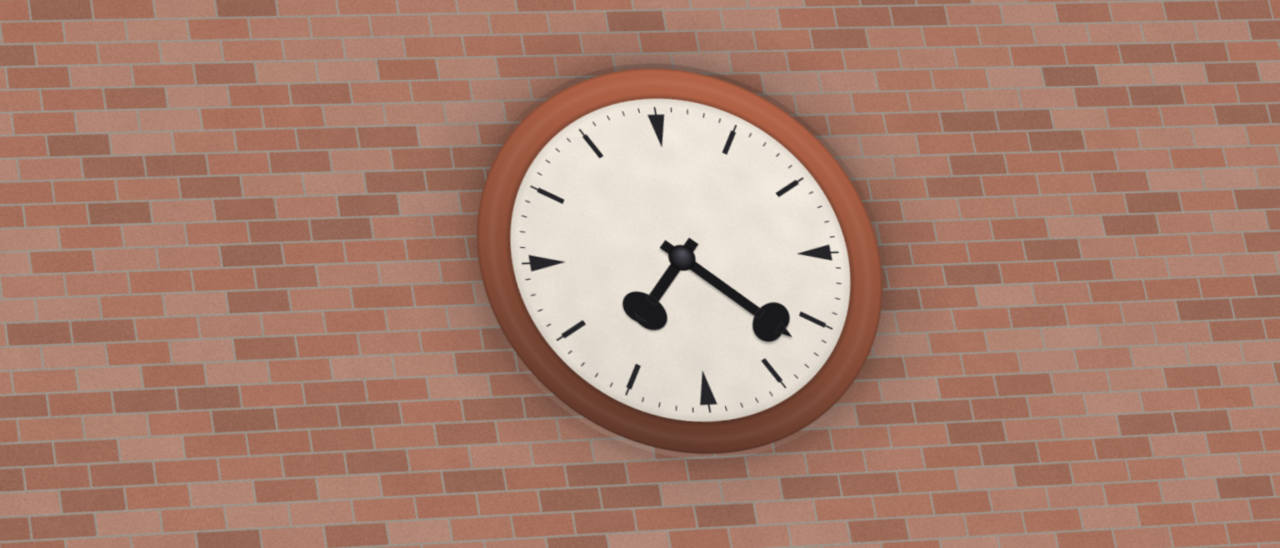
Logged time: 7,22
